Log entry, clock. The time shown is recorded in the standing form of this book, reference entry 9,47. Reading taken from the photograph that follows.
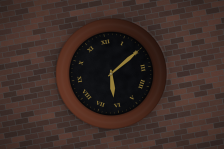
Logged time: 6,10
